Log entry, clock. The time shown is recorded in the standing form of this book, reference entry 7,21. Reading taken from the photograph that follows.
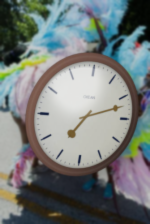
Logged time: 7,12
